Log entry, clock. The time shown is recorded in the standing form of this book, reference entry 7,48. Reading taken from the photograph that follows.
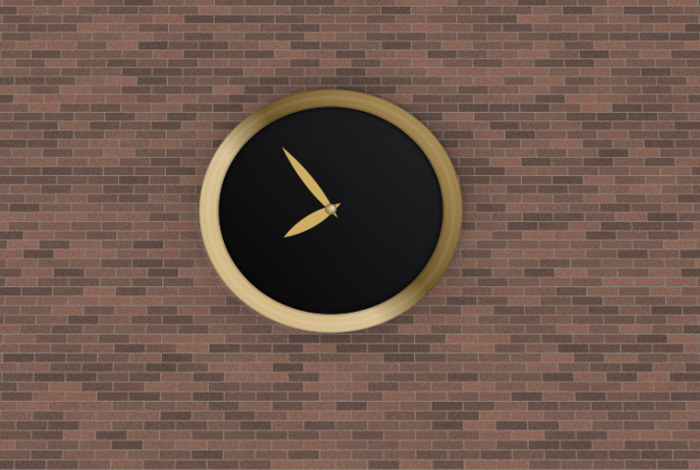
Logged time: 7,54
